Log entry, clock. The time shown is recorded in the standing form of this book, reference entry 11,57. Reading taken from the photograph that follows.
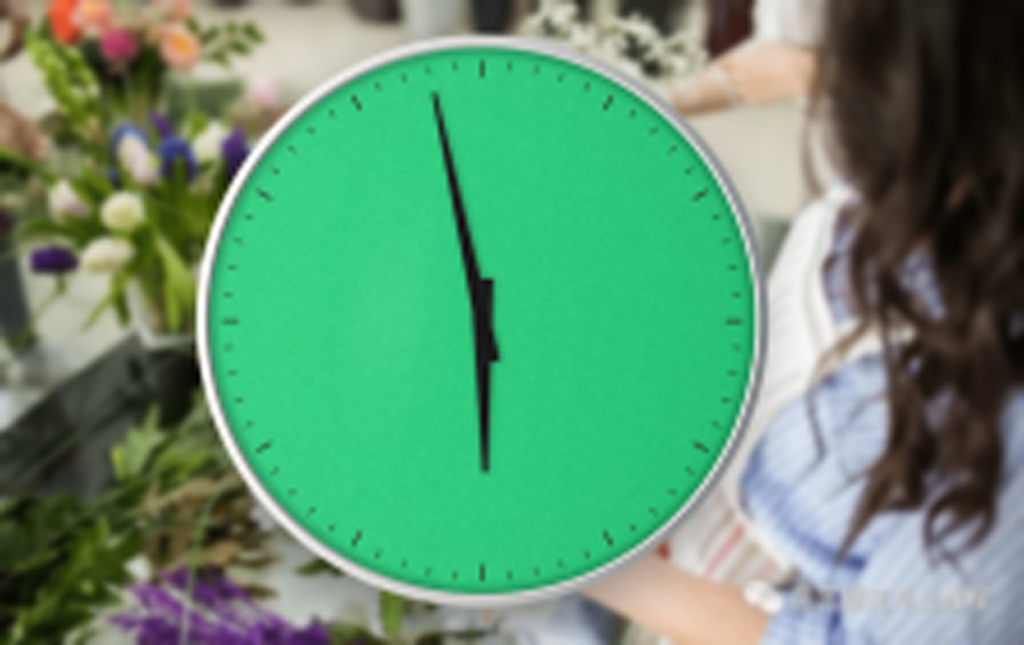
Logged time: 5,58
